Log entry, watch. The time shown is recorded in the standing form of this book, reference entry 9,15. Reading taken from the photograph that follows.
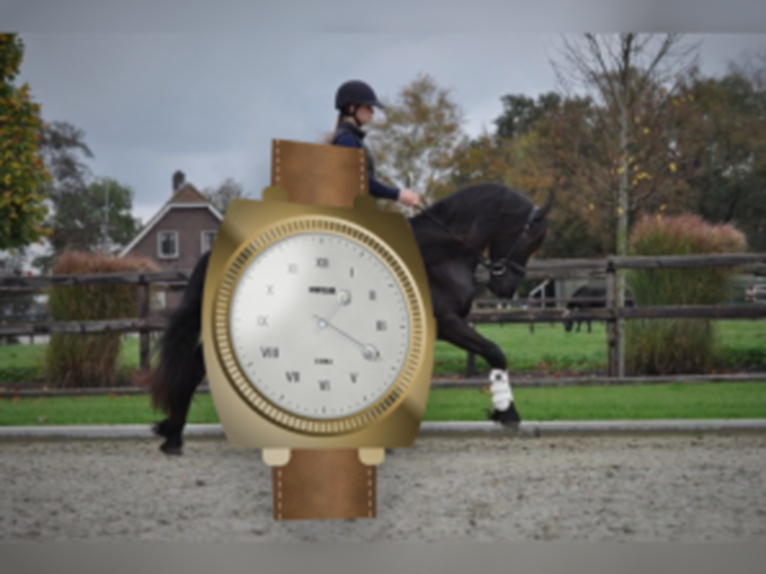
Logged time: 1,20
